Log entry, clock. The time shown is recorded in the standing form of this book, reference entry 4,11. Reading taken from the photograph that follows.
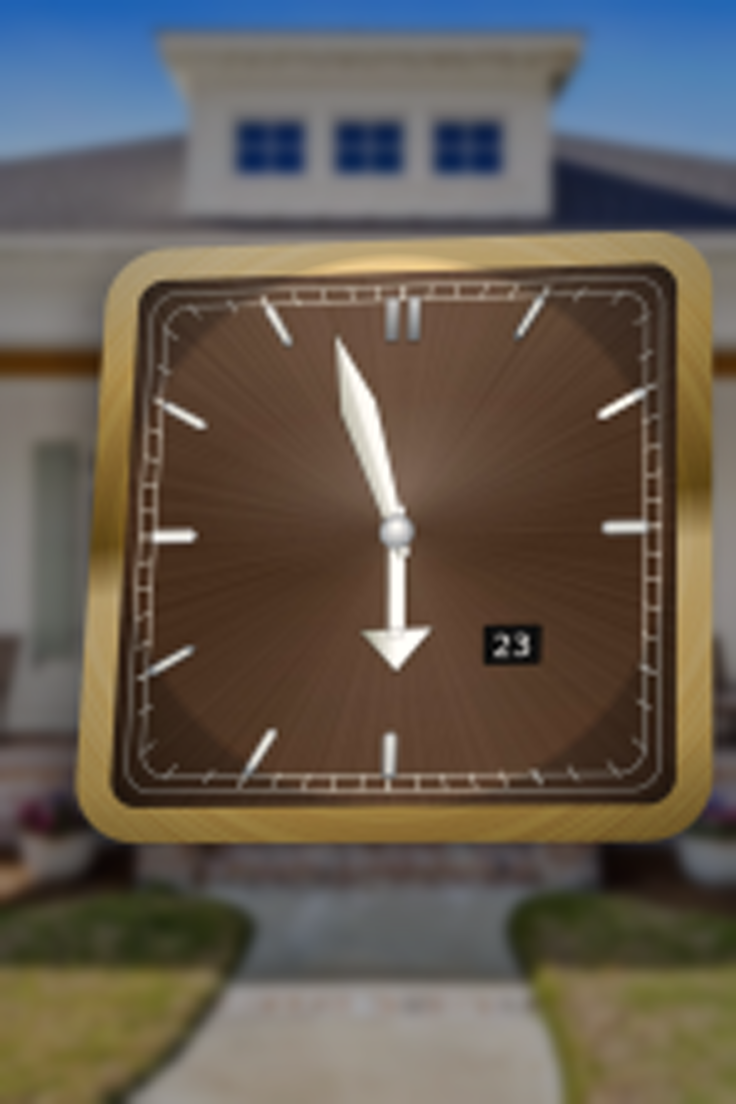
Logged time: 5,57
